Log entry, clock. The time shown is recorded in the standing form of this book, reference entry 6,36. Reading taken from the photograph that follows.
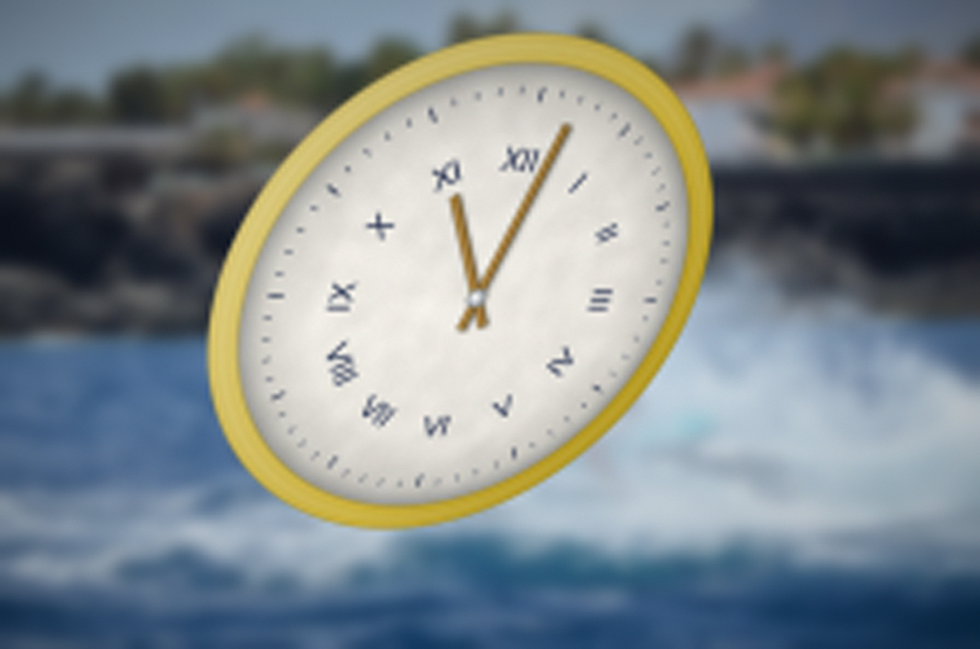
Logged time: 11,02
